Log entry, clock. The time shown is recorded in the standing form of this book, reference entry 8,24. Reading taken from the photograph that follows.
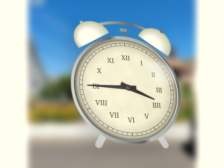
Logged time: 3,45
